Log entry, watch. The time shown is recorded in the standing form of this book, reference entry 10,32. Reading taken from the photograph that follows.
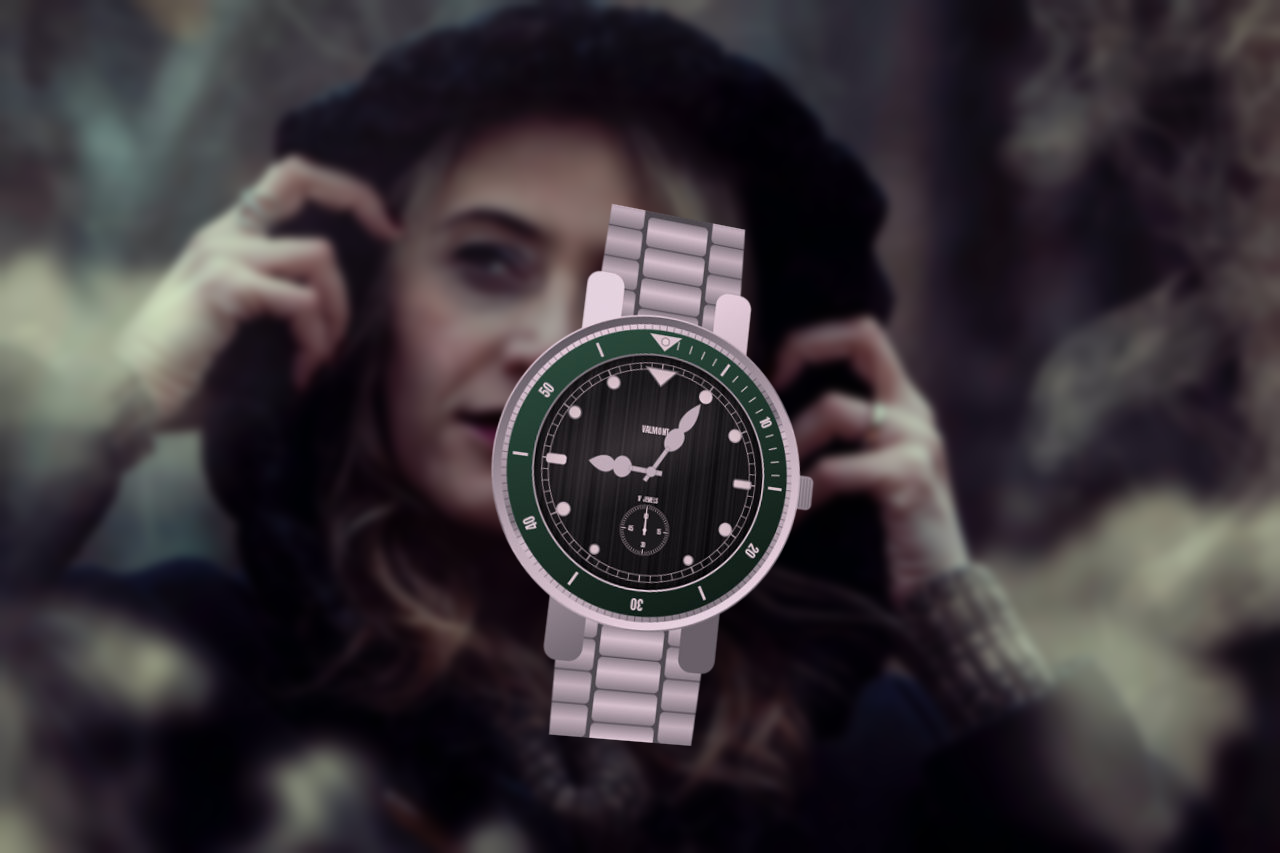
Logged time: 9,05
